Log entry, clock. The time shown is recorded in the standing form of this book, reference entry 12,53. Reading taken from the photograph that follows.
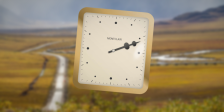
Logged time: 2,11
